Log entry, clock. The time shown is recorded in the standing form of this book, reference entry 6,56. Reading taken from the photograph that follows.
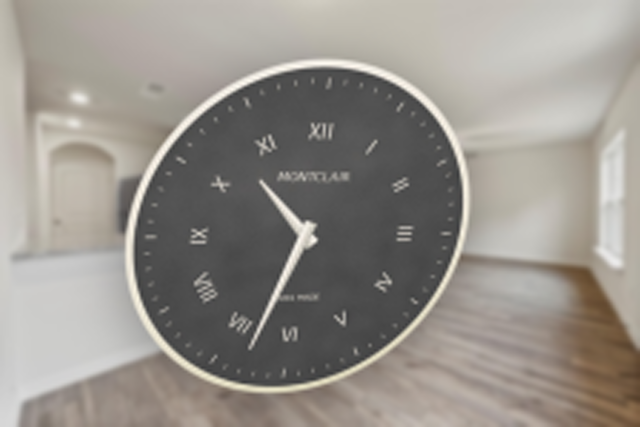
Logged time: 10,33
